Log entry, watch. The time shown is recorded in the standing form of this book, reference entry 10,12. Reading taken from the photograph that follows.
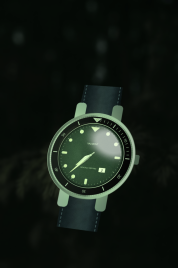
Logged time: 7,37
